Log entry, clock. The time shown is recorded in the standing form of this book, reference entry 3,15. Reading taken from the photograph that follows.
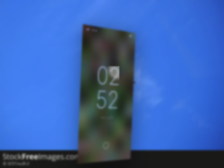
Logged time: 2,52
